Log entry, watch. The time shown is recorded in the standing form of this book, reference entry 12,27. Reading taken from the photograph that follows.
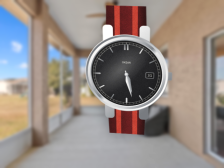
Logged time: 5,28
